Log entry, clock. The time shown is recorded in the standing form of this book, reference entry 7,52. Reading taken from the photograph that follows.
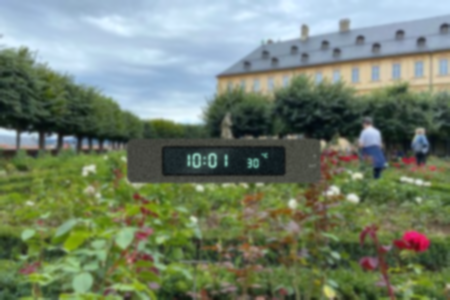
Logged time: 10,01
